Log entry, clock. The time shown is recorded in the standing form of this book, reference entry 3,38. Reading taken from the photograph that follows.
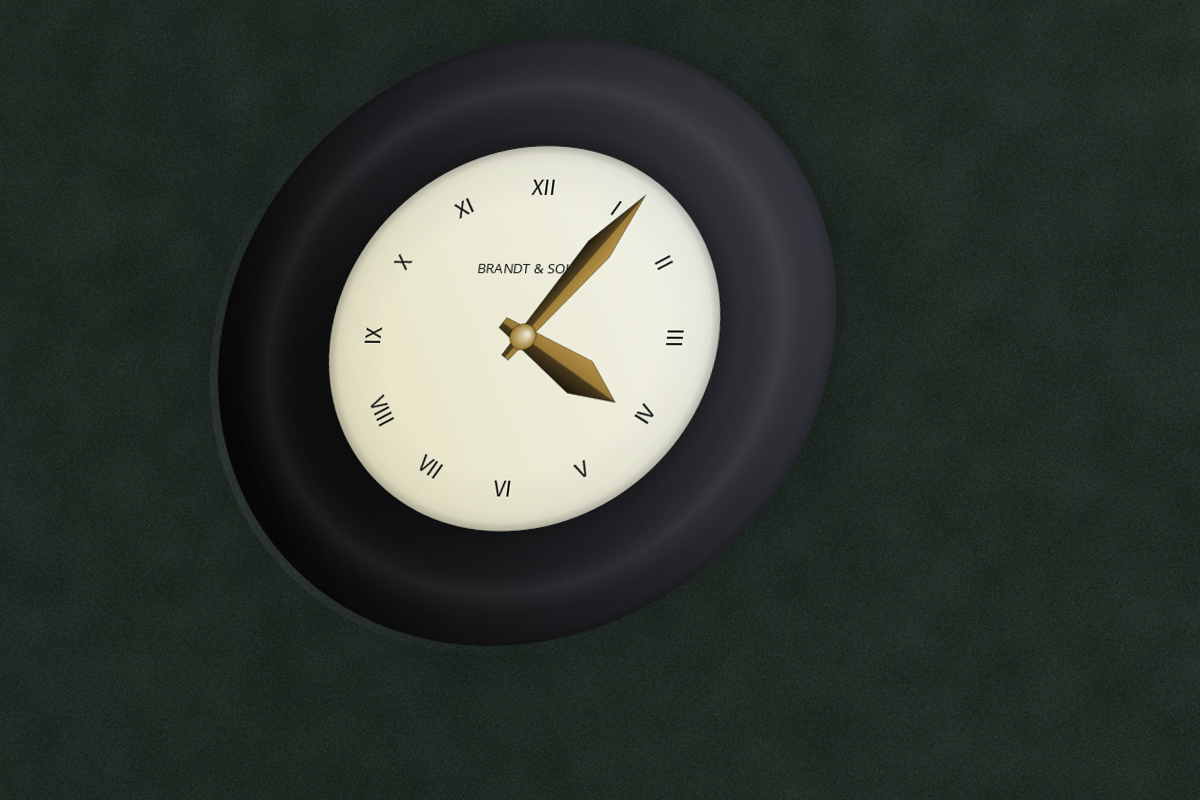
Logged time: 4,06
